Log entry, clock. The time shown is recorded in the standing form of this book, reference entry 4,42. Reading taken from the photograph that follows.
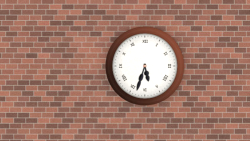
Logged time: 5,33
